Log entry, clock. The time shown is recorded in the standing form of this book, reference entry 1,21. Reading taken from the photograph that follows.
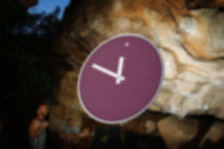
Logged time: 11,48
